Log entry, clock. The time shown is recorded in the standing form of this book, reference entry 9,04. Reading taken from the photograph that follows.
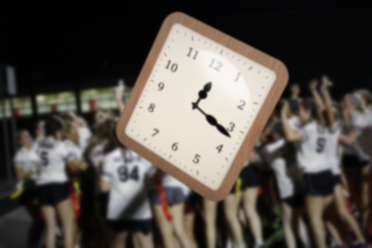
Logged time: 12,17
